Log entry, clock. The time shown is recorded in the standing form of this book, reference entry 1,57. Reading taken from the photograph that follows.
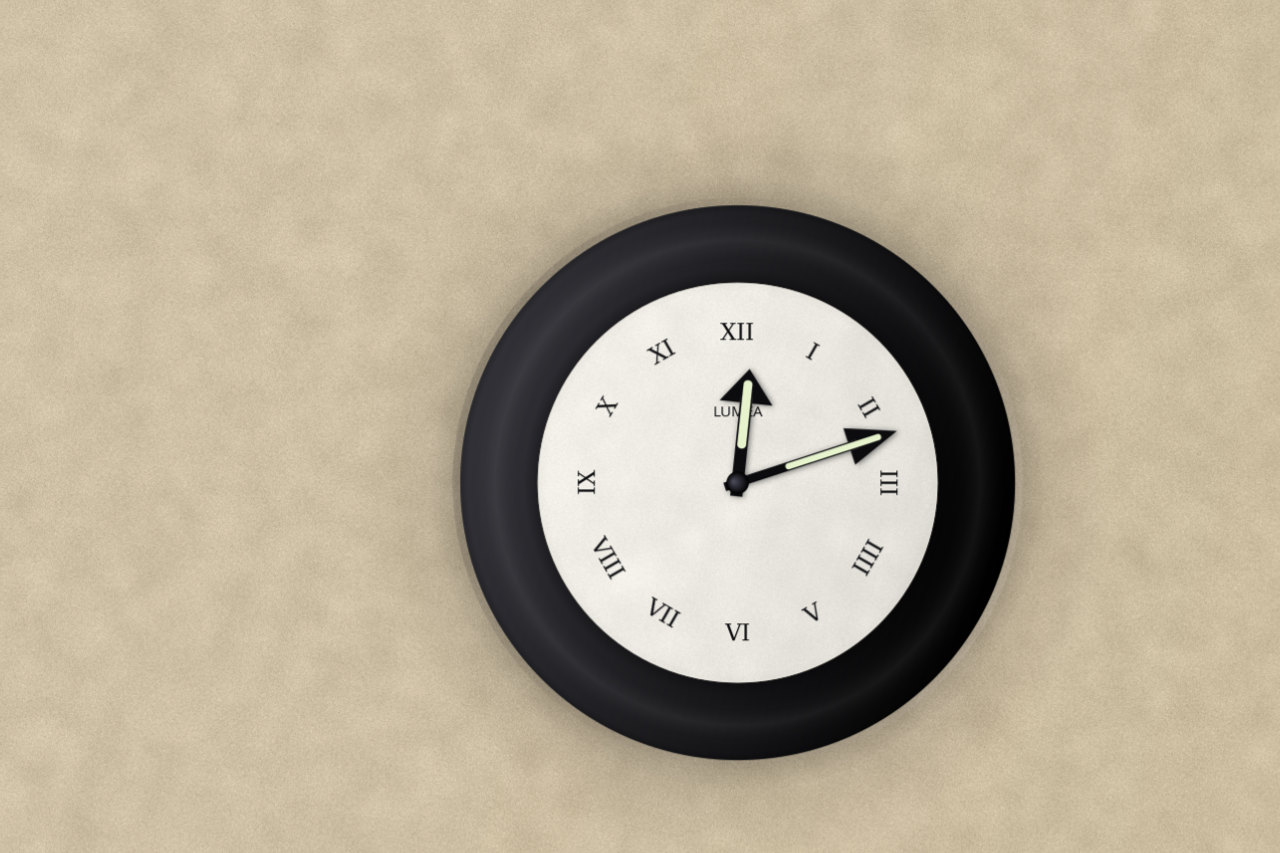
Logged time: 12,12
